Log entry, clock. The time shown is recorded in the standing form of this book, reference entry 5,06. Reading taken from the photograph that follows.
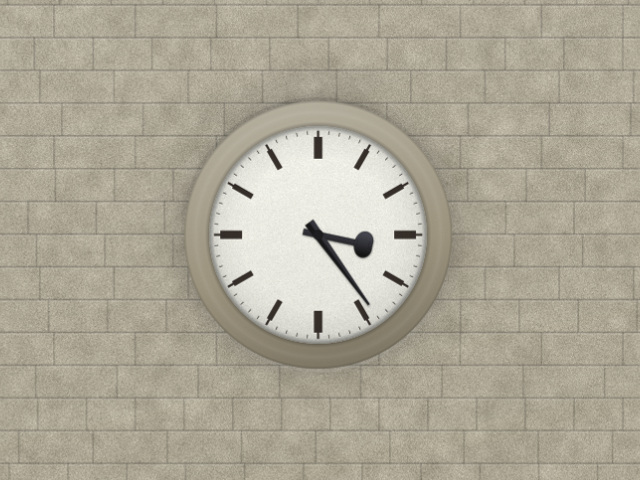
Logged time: 3,24
